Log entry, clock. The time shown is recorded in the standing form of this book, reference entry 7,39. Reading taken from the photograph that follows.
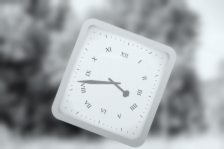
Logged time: 3,42
